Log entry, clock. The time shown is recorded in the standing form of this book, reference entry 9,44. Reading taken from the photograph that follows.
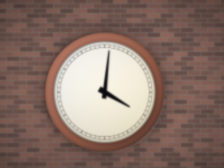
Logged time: 4,01
